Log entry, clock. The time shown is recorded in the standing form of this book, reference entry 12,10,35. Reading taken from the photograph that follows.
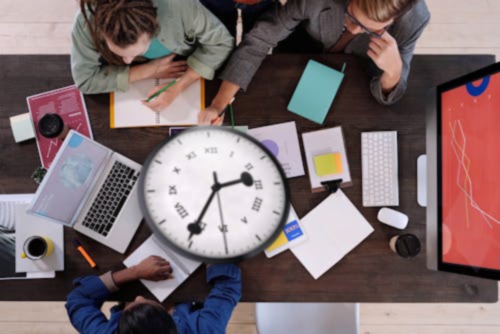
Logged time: 2,35,30
